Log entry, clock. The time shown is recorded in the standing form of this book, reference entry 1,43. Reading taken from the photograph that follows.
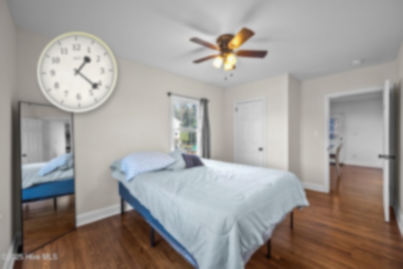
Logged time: 1,22
